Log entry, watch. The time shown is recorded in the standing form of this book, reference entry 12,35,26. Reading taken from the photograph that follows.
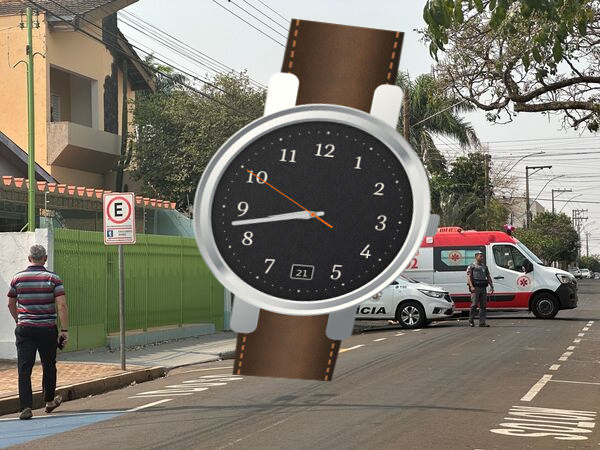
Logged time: 8,42,50
